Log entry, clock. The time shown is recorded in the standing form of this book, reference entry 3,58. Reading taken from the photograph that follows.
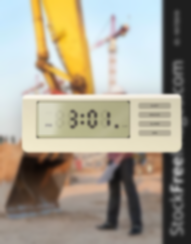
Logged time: 3,01
